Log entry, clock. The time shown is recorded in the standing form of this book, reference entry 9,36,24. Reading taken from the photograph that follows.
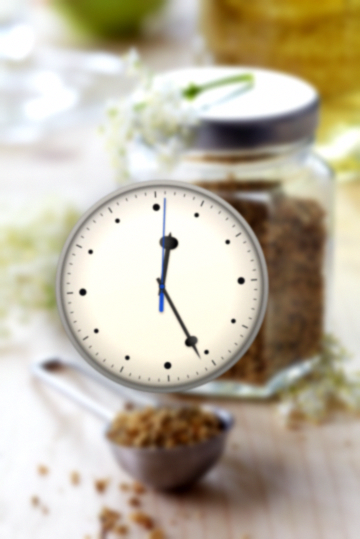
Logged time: 12,26,01
